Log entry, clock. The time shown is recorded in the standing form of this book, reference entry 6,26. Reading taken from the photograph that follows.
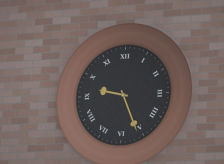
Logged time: 9,26
